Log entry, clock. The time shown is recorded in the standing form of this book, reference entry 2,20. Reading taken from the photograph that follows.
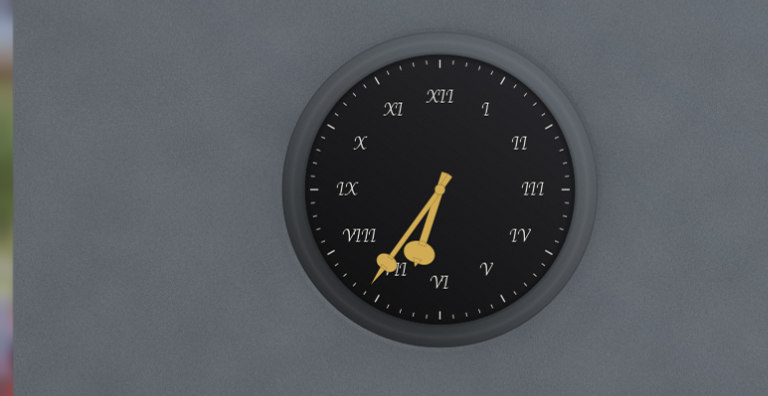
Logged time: 6,36
